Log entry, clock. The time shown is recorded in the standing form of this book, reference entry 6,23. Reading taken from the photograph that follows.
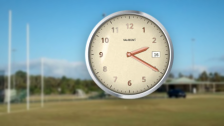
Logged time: 2,20
